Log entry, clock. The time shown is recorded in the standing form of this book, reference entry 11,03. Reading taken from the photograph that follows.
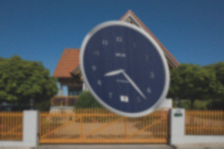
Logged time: 8,23
